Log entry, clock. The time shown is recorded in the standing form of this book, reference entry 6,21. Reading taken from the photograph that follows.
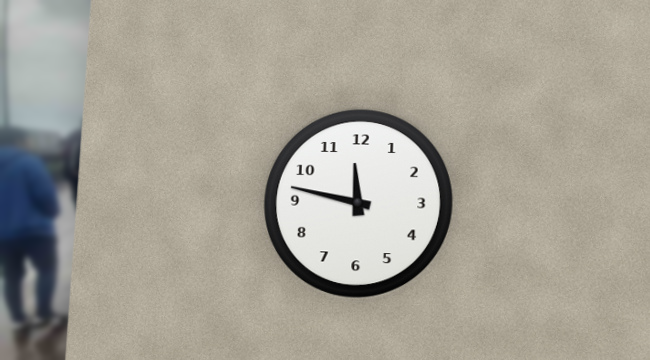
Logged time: 11,47
